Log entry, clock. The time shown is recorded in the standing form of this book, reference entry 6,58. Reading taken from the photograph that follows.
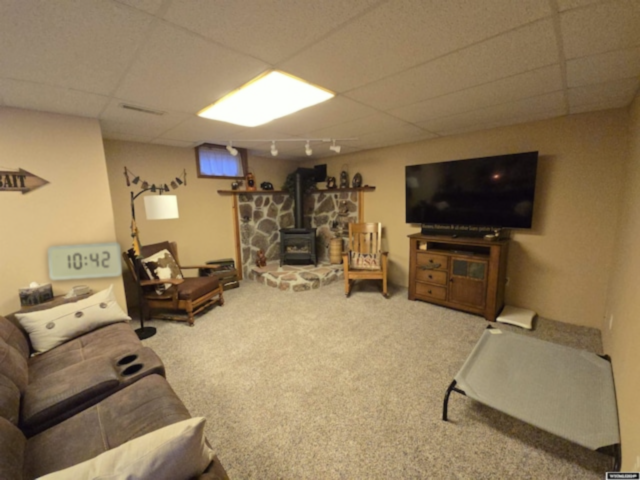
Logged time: 10,42
